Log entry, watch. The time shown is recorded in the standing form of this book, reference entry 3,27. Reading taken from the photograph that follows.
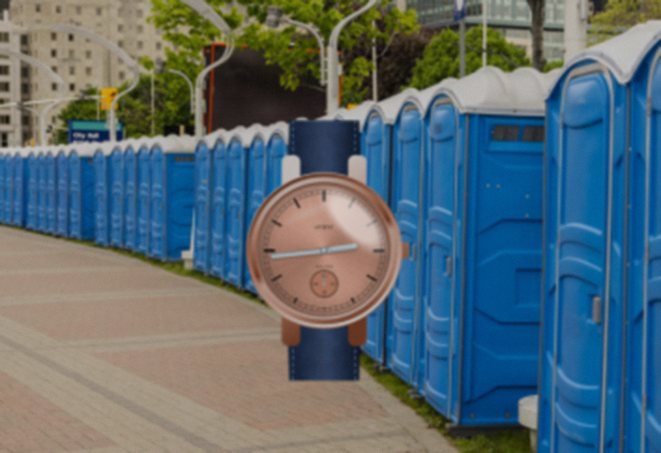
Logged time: 2,44
